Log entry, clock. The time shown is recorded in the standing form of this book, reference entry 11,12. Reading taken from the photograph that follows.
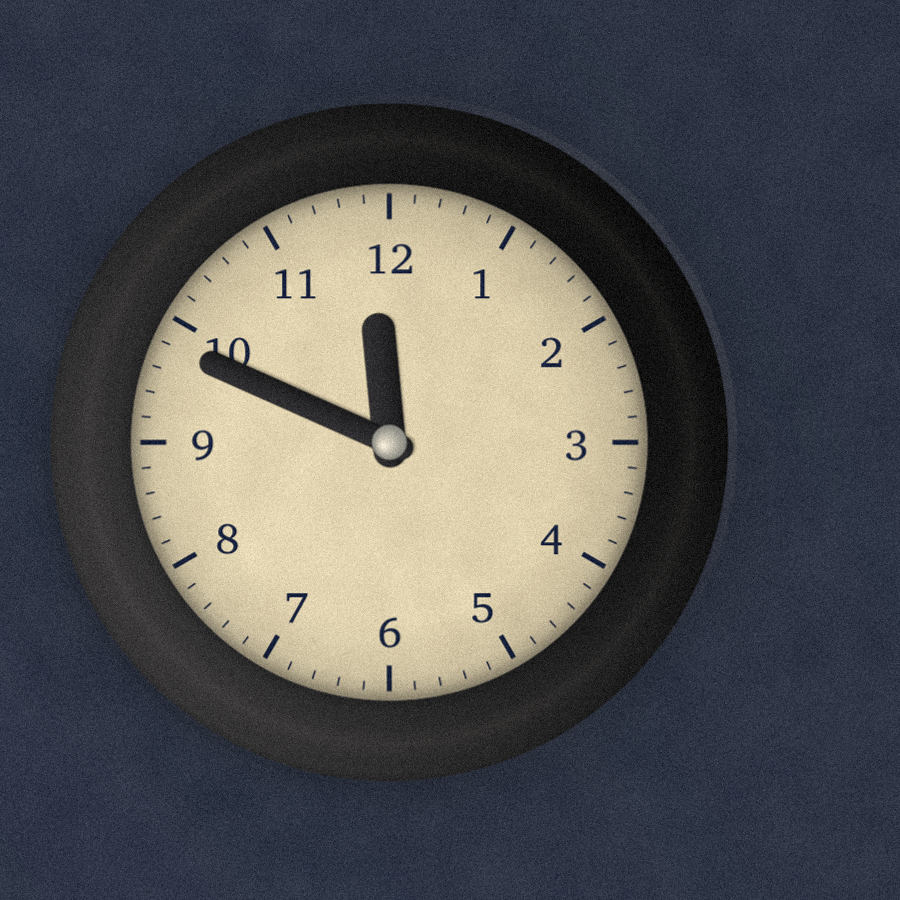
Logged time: 11,49
